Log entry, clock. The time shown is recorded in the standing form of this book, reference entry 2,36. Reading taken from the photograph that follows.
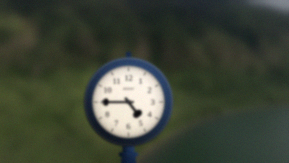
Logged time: 4,45
